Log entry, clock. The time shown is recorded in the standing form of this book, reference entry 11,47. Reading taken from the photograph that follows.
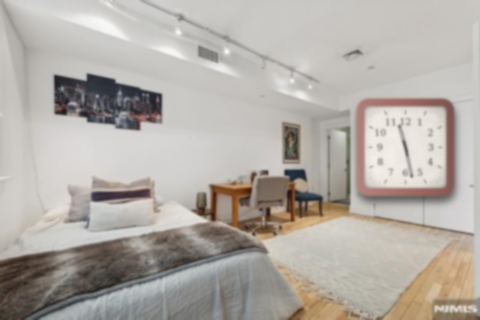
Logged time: 11,28
